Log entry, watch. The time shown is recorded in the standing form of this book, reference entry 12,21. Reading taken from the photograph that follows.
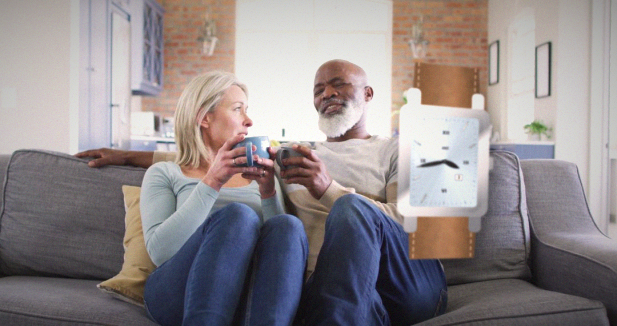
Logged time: 3,43
